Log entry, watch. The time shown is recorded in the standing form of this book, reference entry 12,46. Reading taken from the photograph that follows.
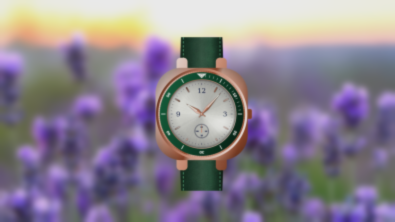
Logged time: 10,07
